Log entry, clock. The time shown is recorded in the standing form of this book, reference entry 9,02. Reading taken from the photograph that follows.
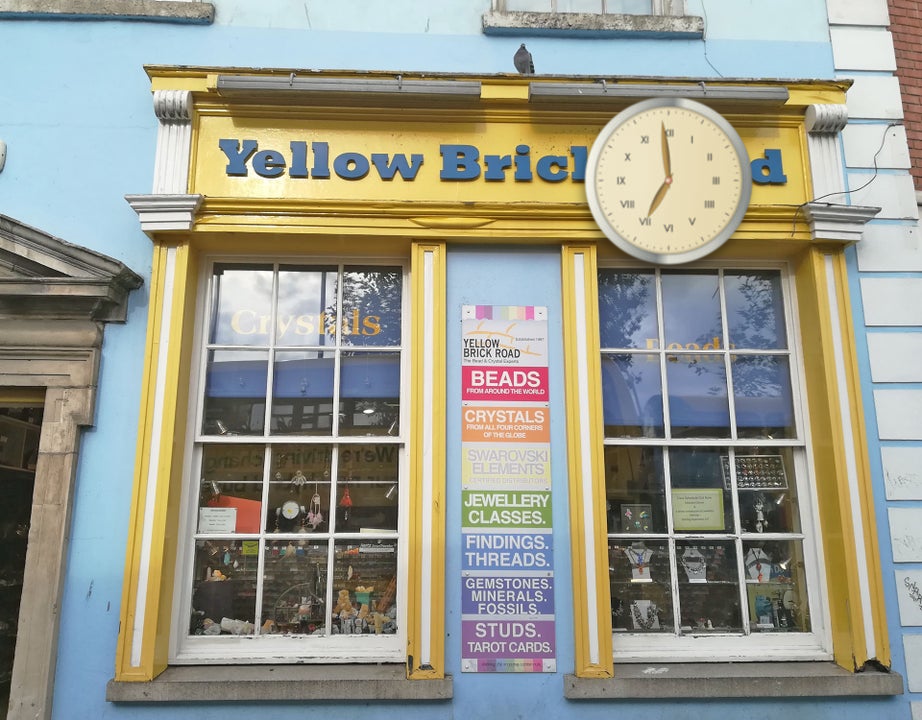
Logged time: 6,59
